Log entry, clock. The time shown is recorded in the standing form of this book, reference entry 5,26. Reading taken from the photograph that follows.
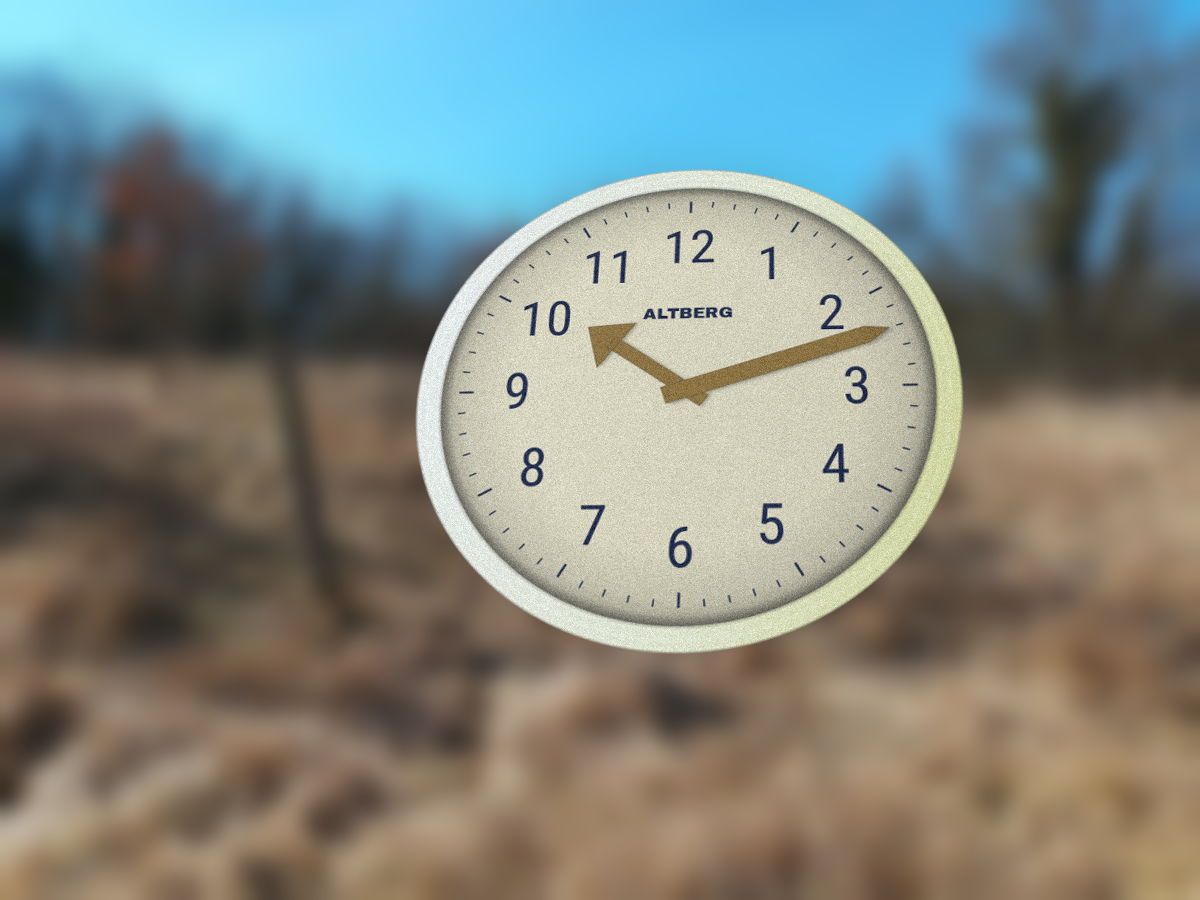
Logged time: 10,12
